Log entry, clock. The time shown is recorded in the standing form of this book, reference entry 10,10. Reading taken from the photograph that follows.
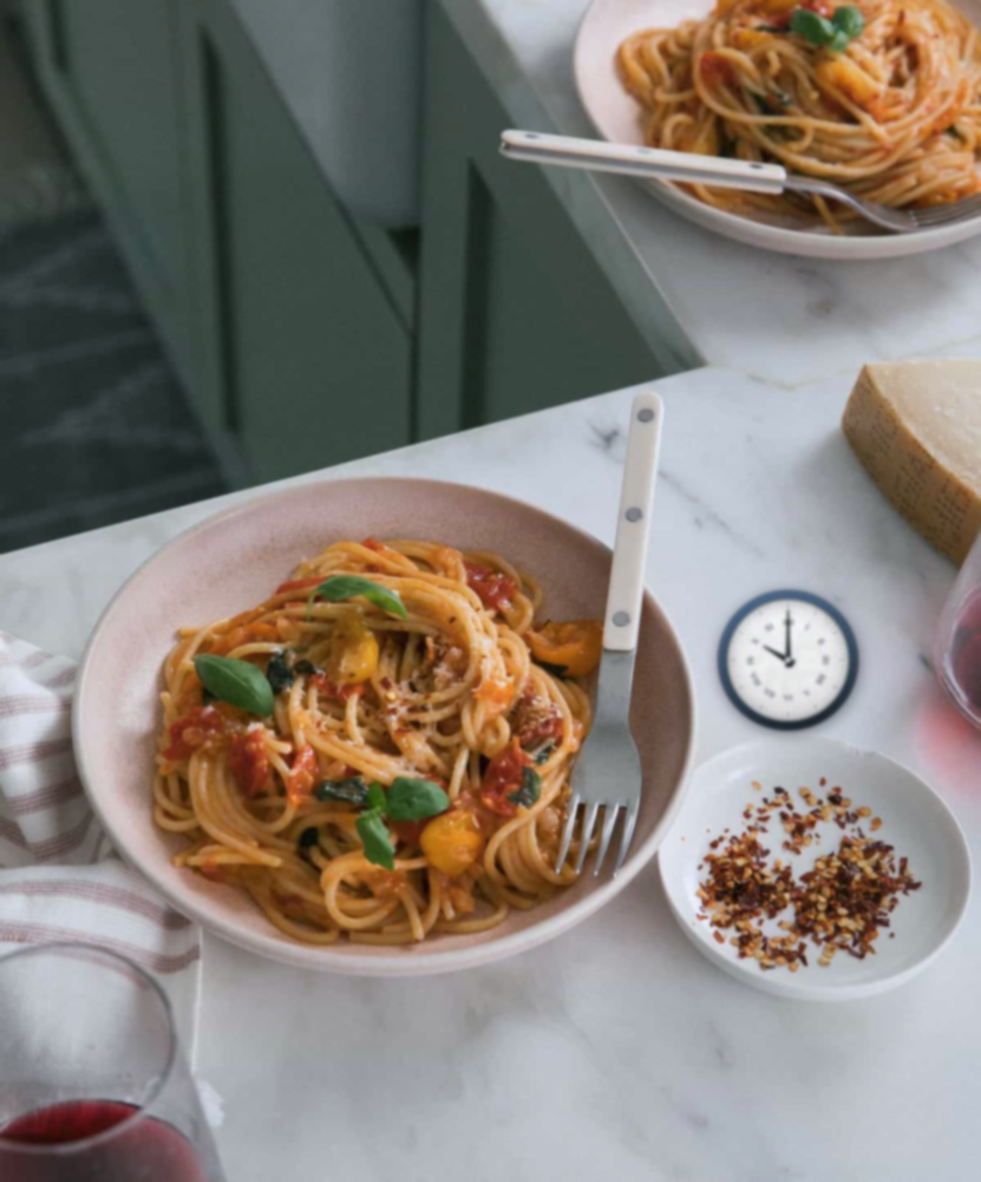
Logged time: 10,00
